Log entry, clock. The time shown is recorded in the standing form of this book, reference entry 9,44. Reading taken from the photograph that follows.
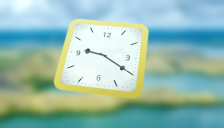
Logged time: 9,20
